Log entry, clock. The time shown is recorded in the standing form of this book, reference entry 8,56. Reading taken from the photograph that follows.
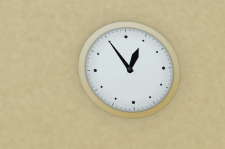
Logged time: 12,55
